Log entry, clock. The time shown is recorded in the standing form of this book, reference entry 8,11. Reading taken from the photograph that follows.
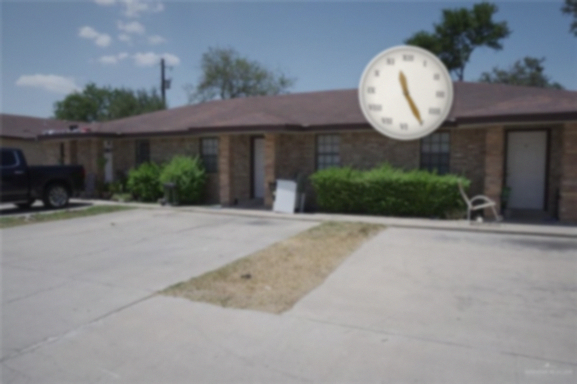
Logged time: 11,25
